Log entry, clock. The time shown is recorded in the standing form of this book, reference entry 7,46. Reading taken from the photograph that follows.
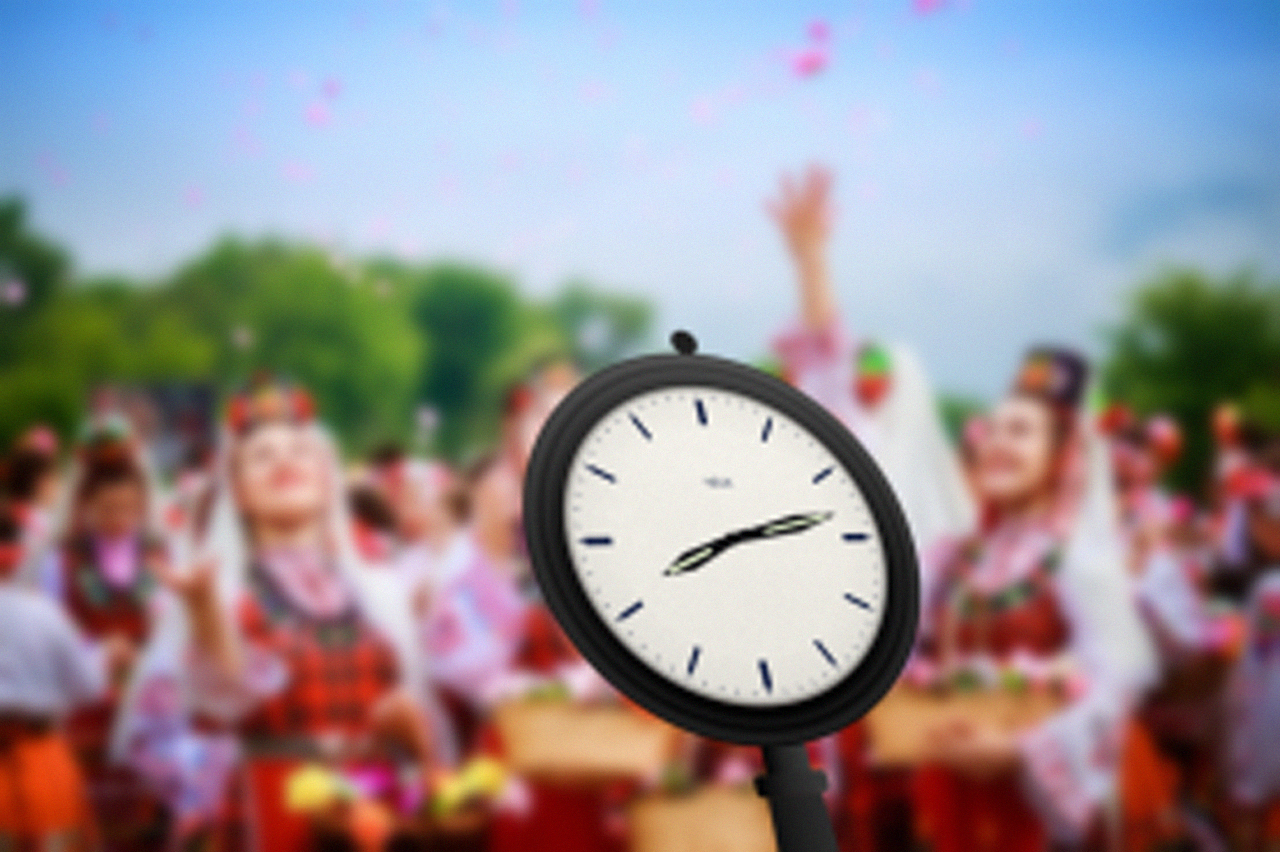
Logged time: 8,13
